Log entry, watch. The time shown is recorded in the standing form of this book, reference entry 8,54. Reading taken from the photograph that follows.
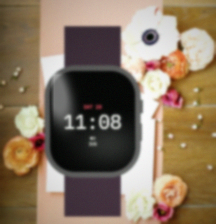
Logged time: 11,08
